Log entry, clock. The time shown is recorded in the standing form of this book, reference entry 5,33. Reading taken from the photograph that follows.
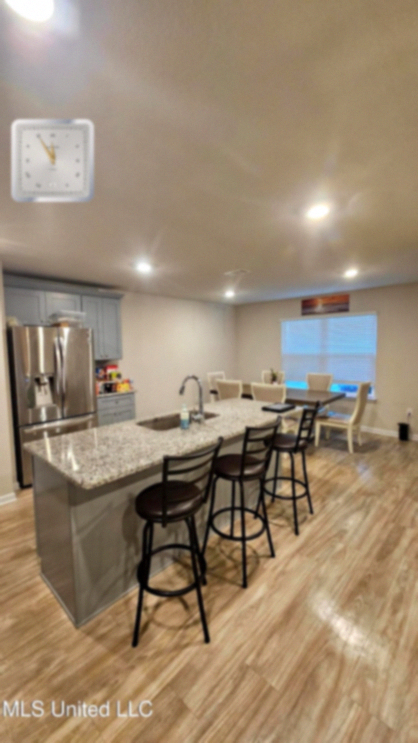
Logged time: 11,55
